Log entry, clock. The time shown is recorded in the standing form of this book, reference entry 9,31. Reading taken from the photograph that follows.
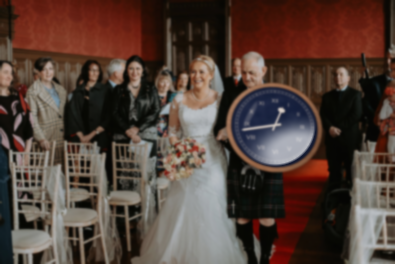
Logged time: 12,43
